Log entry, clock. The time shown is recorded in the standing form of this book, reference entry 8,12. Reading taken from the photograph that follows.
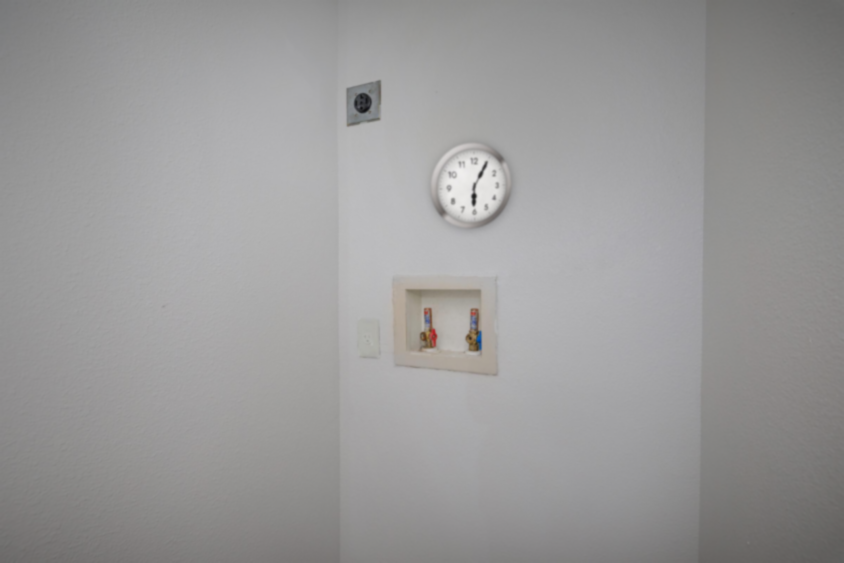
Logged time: 6,05
